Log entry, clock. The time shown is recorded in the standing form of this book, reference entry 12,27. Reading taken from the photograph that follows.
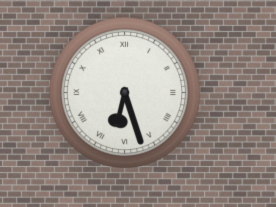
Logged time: 6,27
